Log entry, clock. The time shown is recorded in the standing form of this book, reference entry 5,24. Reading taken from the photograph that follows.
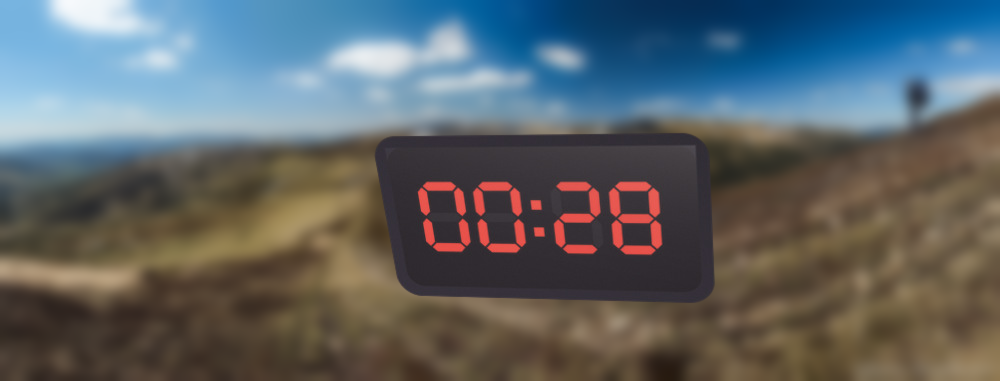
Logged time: 0,28
